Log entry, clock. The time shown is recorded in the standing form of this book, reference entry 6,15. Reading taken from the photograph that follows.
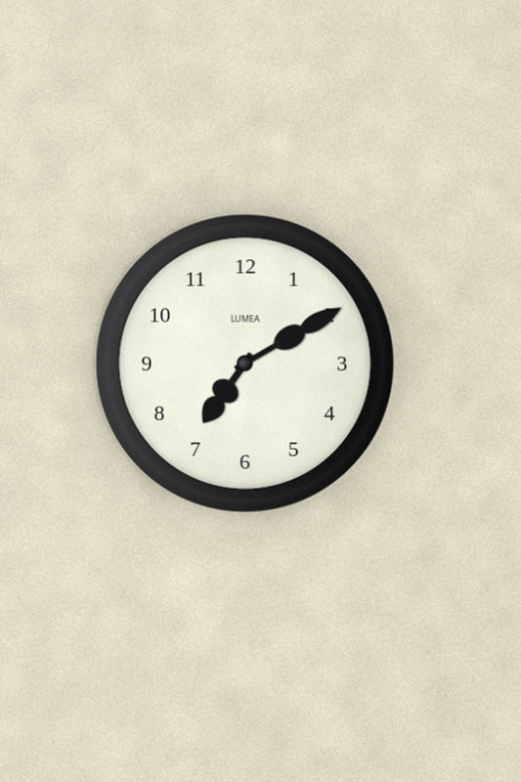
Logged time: 7,10
